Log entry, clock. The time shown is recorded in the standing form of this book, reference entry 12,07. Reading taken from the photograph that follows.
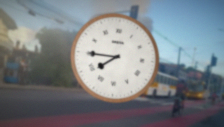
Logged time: 7,45
